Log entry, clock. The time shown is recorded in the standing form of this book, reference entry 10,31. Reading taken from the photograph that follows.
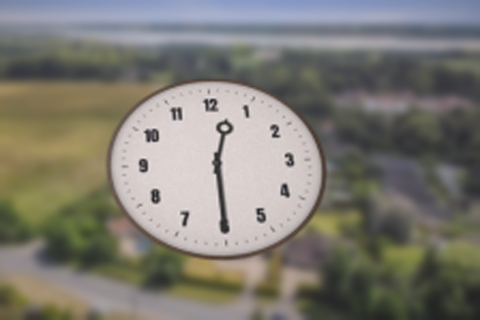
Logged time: 12,30
